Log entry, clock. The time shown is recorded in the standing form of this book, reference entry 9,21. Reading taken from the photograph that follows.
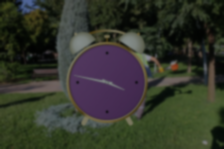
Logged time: 3,47
